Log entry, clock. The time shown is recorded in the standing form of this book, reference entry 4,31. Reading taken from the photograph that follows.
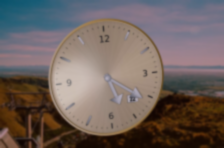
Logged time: 5,21
